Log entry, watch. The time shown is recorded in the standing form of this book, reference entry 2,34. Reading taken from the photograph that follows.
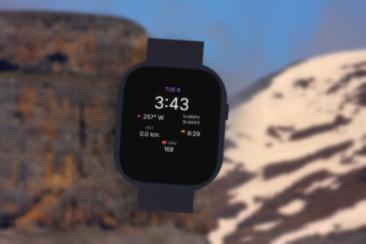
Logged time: 3,43
